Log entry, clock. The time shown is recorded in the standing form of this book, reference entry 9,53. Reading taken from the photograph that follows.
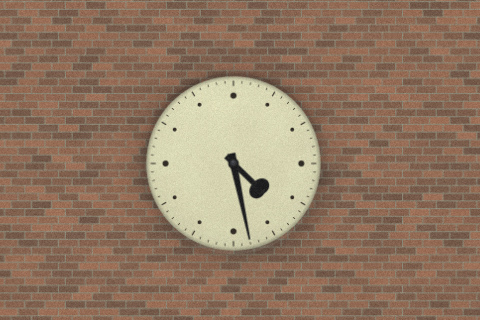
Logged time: 4,28
